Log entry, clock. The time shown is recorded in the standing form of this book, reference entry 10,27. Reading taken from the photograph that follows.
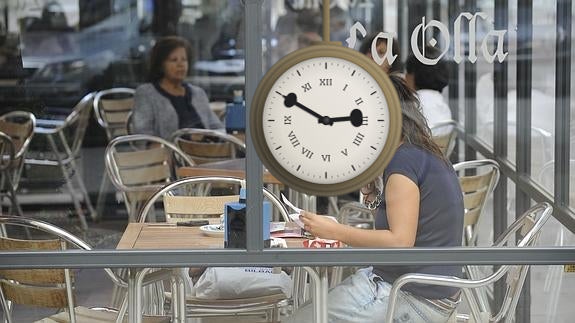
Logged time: 2,50
